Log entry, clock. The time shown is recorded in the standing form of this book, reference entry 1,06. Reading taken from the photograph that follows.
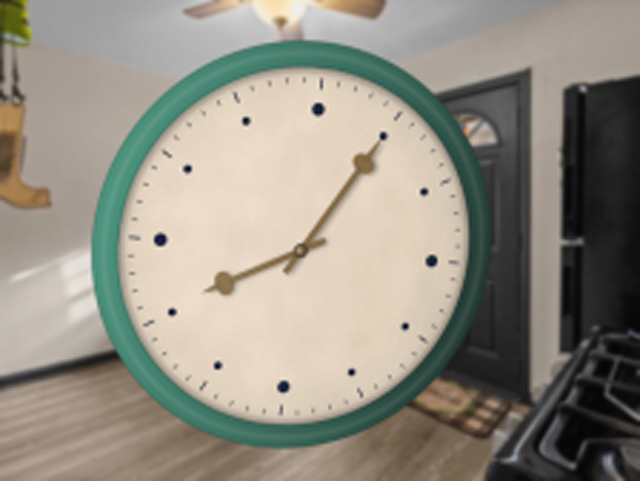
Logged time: 8,05
